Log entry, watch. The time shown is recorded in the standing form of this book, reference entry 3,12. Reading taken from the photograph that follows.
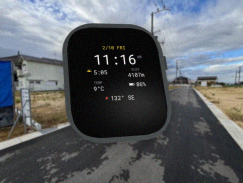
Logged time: 11,16
